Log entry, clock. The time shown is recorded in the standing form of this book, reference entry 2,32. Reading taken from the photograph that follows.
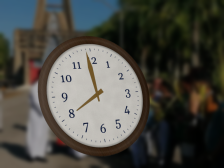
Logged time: 7,59
